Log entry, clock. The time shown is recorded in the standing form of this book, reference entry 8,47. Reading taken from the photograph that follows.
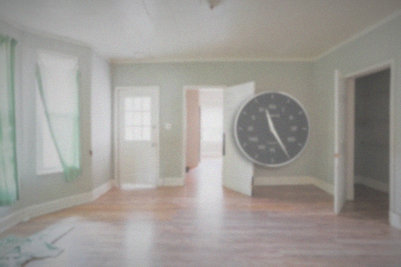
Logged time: 11,25
